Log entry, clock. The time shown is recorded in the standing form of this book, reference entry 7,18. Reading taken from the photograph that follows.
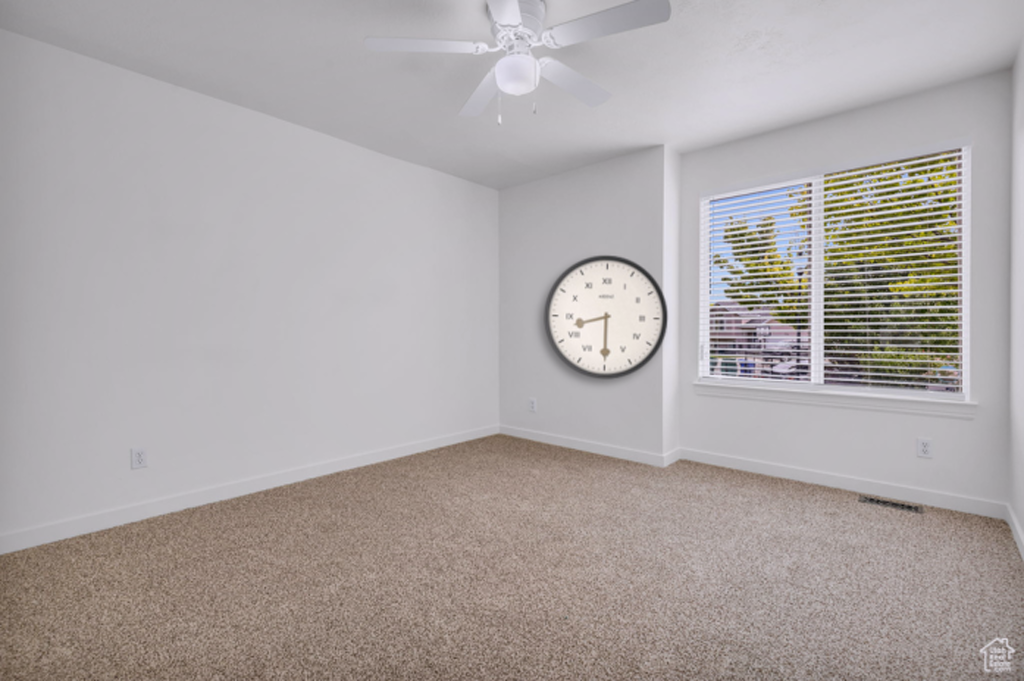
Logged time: 8,30
